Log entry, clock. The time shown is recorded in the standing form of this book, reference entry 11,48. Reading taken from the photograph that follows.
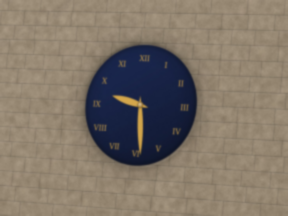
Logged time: 9,29
